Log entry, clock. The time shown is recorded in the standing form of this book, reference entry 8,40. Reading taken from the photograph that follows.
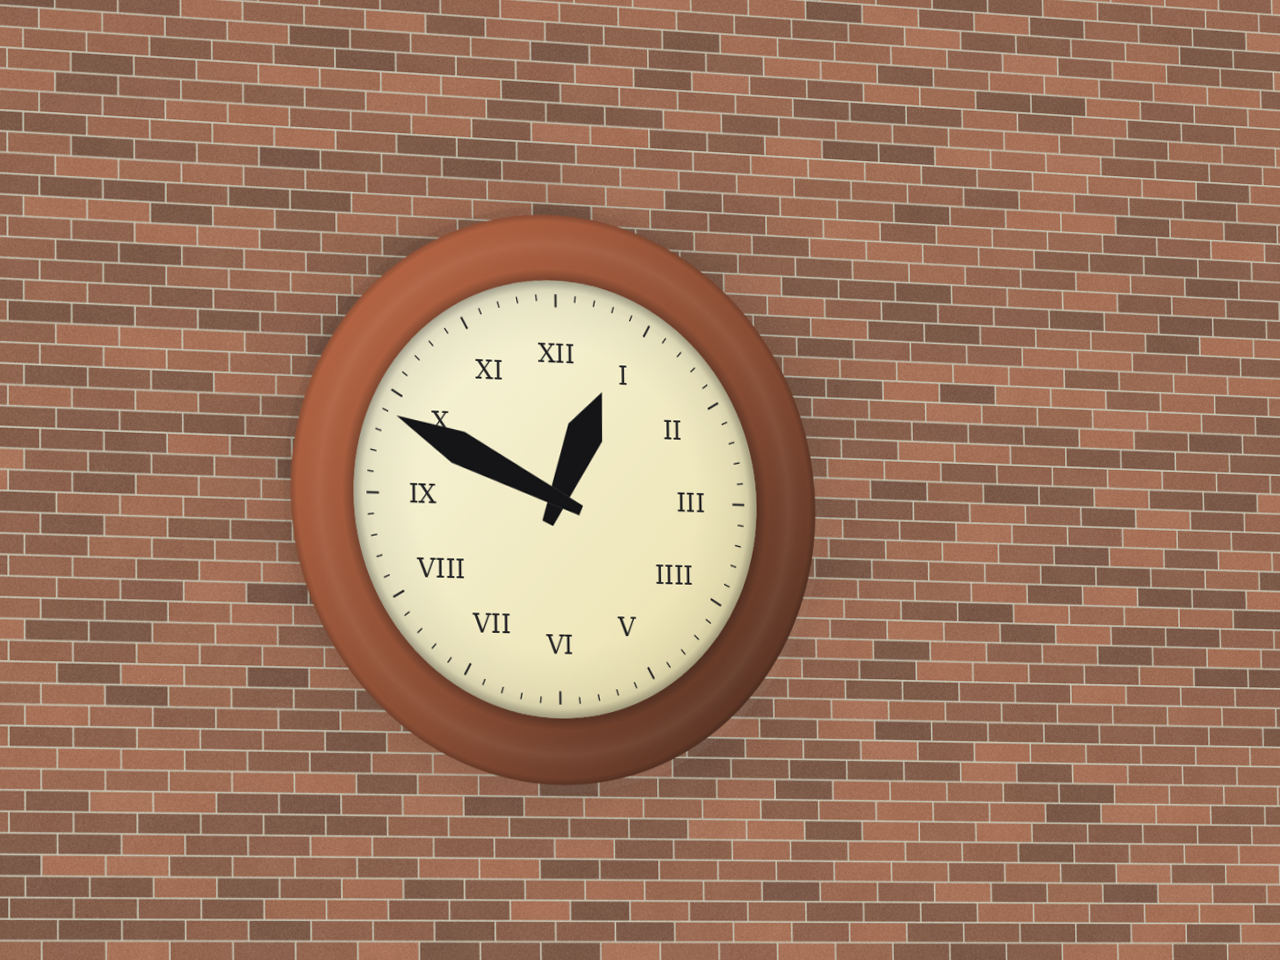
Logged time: 12,49
